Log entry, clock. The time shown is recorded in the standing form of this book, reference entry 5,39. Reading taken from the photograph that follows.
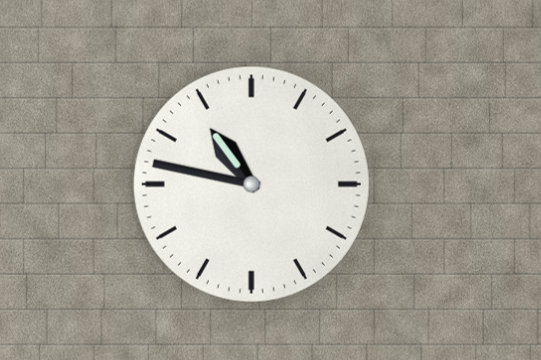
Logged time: 10,47
